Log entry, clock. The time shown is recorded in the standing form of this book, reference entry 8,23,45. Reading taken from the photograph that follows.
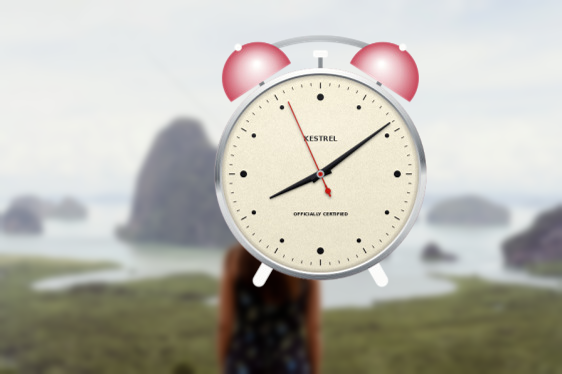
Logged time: 8,08,56
